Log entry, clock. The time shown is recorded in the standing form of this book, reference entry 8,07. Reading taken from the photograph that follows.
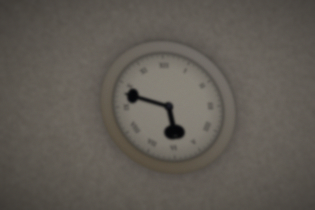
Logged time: 5,48
